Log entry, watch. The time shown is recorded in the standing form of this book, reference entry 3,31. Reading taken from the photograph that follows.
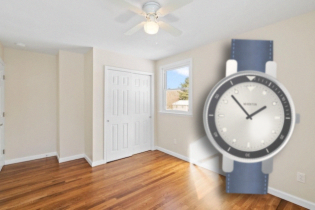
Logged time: 1,53
